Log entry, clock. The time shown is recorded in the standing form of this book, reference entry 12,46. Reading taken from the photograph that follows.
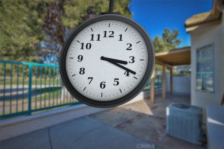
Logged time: 3,19
